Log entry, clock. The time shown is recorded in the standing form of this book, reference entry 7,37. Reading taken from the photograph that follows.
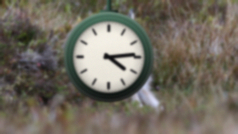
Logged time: 4,14
